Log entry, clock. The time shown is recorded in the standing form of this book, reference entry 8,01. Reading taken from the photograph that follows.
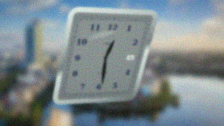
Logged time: 12,29
